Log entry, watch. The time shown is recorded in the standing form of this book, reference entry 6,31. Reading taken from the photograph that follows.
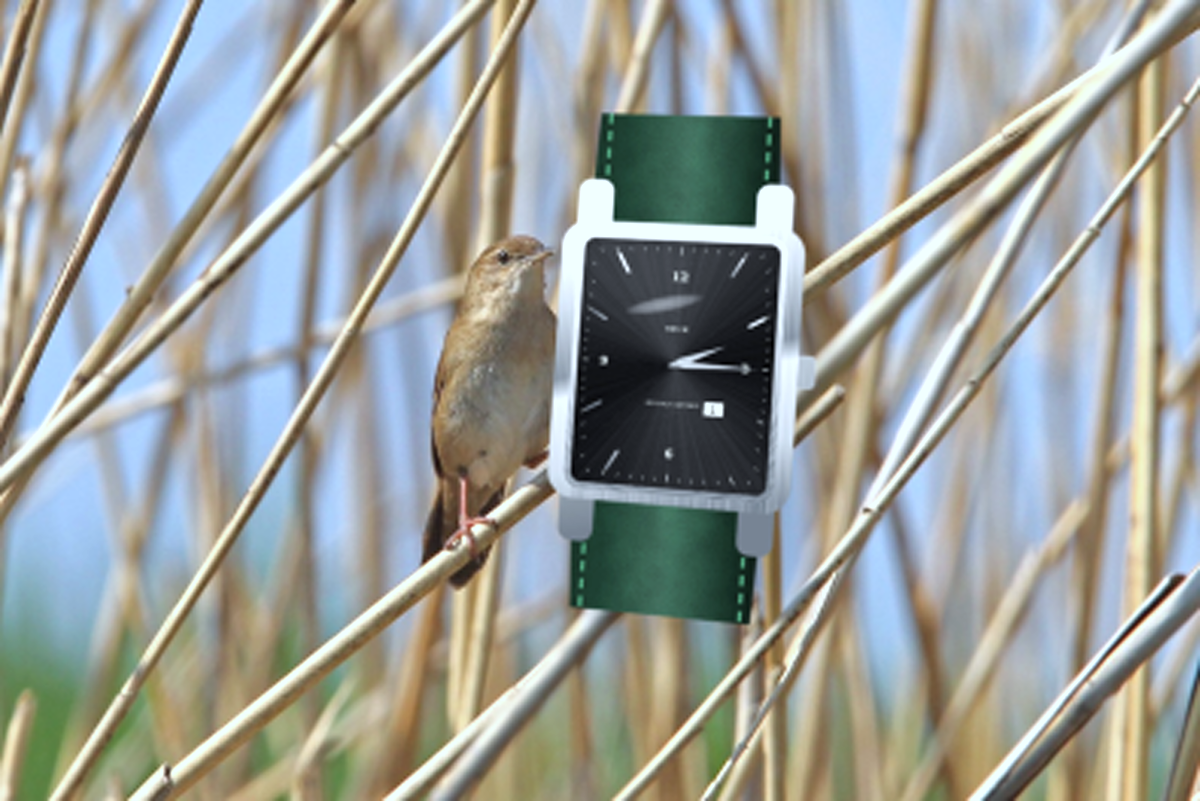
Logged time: 2,15
